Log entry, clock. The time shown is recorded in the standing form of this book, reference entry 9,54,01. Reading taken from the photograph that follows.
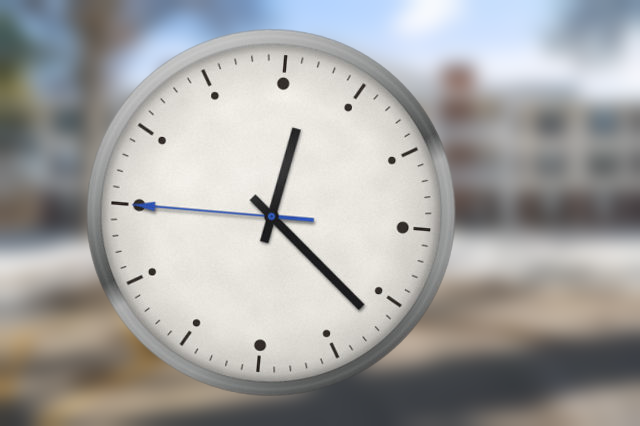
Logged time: 12,21,45
